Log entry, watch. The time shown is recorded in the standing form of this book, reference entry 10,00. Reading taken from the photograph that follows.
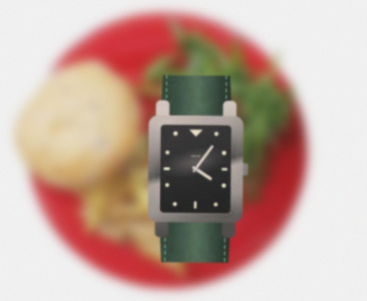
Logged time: 4,06
